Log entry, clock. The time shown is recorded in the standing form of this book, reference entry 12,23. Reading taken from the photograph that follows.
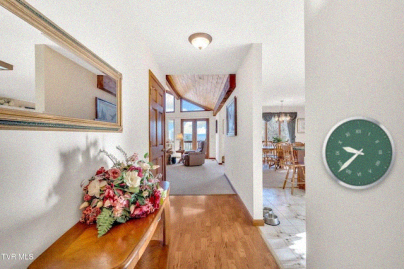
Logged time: 9,38
